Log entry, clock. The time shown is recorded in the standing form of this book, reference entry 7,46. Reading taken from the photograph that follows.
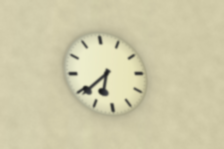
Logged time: 6,39
